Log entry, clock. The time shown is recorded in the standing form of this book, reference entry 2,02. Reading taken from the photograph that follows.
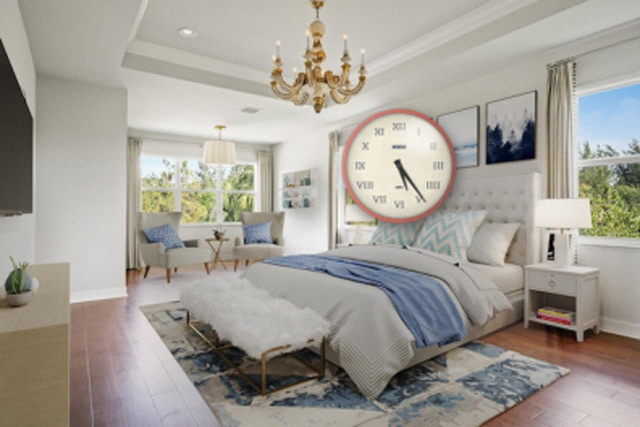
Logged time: 5,24
